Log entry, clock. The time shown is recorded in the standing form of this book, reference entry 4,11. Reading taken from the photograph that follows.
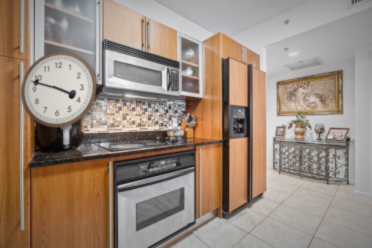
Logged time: 3,48
